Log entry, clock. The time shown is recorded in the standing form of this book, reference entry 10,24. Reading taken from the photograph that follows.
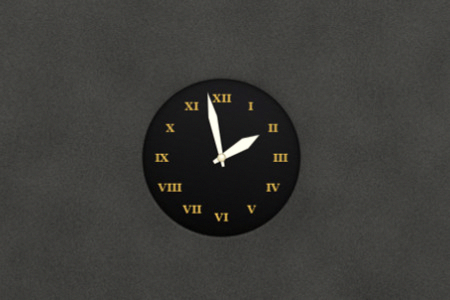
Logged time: 1,58
